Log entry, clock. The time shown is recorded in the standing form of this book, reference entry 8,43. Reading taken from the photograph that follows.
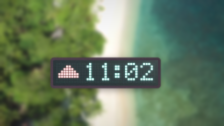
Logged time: 11,02
